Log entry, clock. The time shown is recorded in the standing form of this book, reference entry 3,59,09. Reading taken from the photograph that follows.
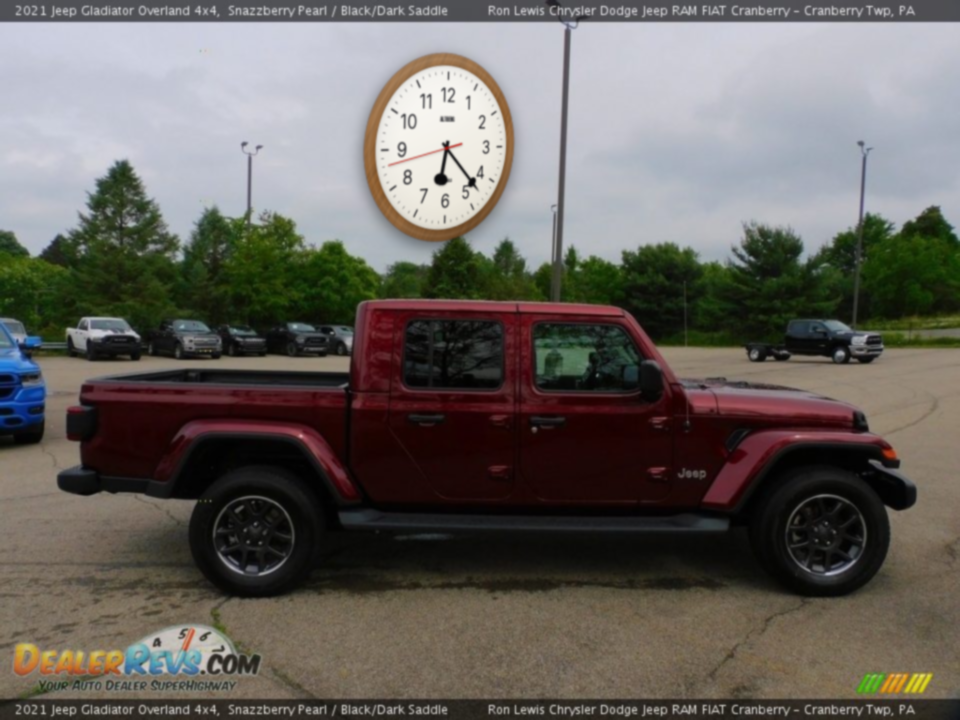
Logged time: 6,22,43
